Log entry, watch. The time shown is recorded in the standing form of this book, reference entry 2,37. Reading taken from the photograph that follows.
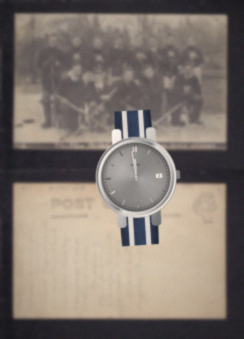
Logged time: 11,59
